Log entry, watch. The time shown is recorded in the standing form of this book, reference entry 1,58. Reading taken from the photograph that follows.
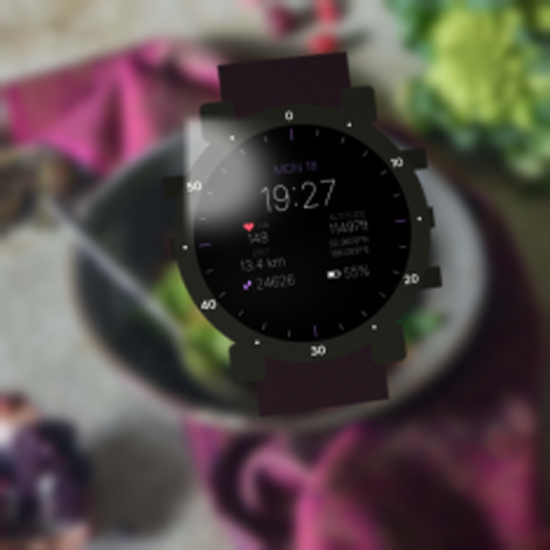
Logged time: 19,27
